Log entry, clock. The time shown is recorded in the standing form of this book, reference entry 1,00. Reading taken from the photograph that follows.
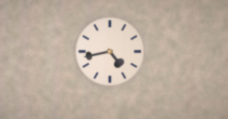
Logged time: 4,43
